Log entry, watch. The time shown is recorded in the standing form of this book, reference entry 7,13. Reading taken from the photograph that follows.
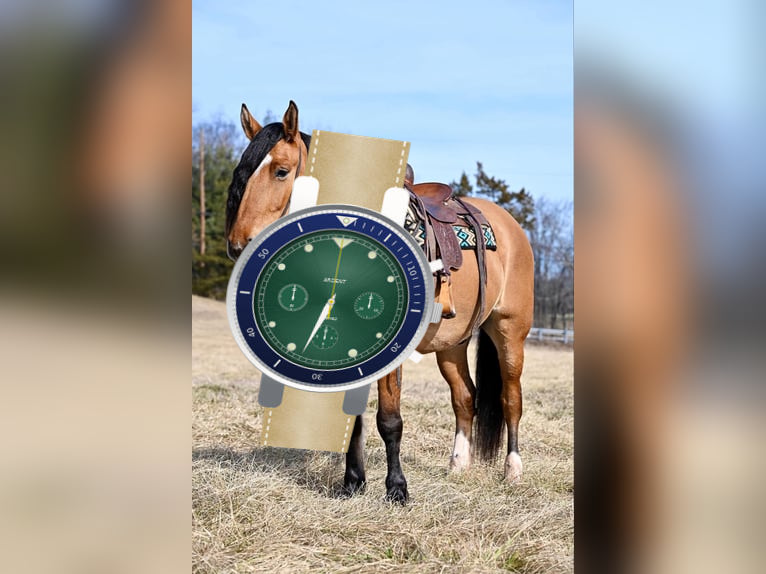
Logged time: 6,33
